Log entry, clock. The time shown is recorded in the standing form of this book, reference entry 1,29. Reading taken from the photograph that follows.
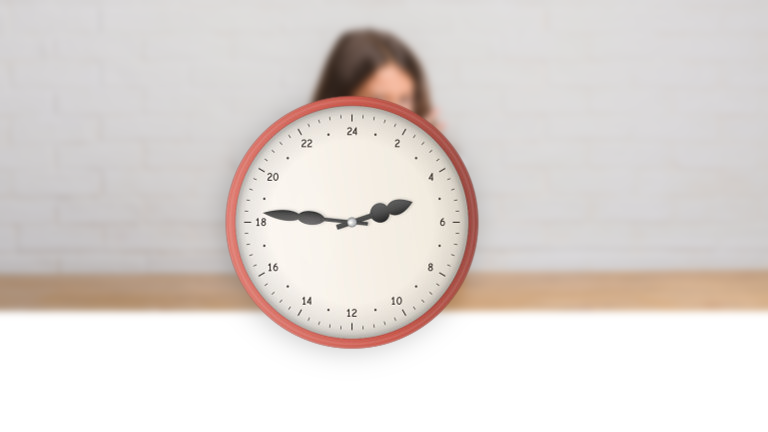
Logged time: 4,46
